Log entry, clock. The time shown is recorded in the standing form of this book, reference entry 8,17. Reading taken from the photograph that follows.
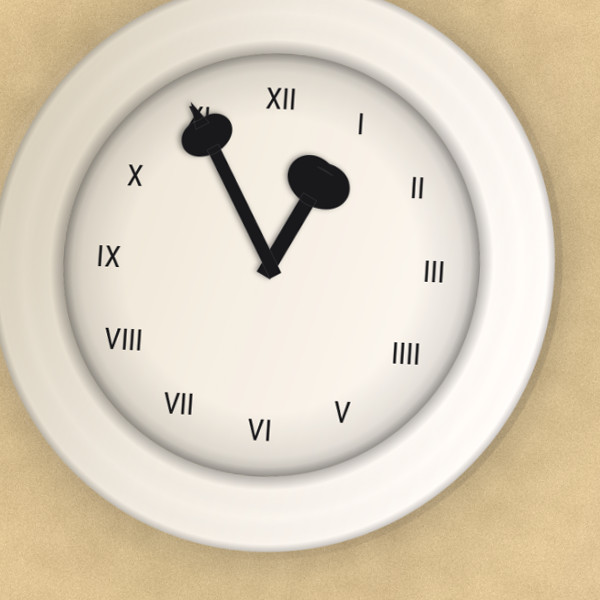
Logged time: 12,55
